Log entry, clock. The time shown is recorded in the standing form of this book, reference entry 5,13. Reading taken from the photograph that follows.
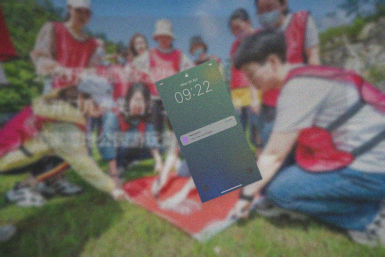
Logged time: 9,22
